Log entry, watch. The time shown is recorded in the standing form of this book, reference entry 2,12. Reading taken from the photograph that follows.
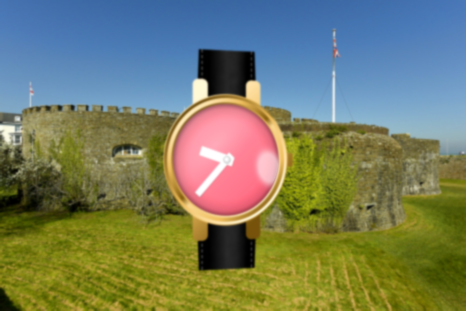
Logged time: 9,37
